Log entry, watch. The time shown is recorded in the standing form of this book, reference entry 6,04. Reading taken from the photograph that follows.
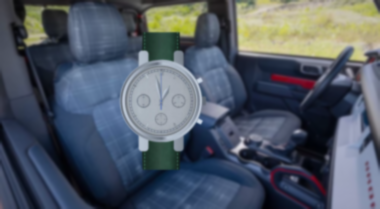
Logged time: 12,58
